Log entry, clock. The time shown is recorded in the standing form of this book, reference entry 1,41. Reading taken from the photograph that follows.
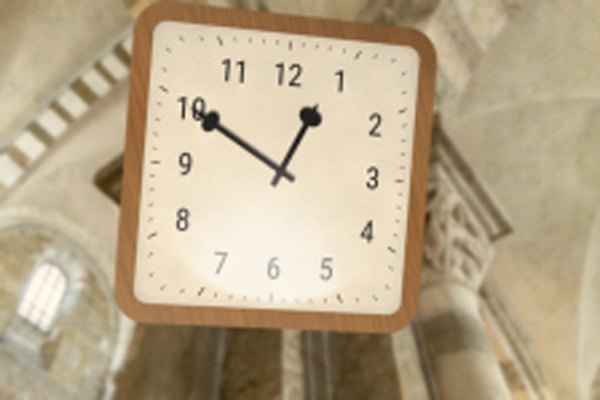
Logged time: 12,50
